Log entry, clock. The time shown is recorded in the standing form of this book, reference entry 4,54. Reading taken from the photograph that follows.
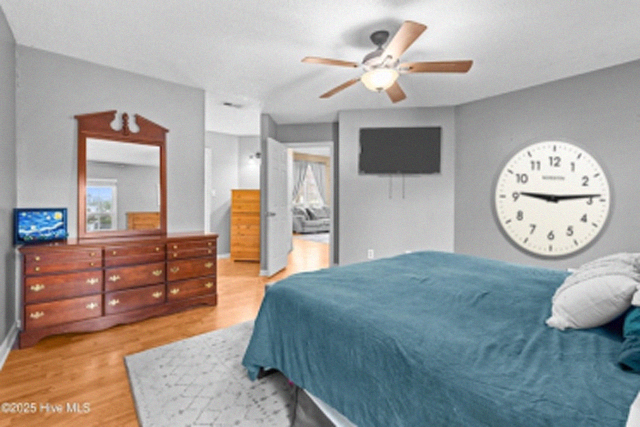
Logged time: 9,14
